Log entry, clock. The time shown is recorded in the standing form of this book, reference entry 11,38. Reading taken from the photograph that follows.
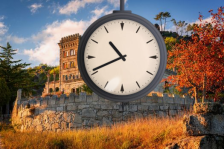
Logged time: 10,41
